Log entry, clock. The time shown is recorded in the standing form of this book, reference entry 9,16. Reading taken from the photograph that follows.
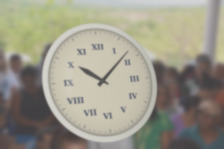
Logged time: 10,08
